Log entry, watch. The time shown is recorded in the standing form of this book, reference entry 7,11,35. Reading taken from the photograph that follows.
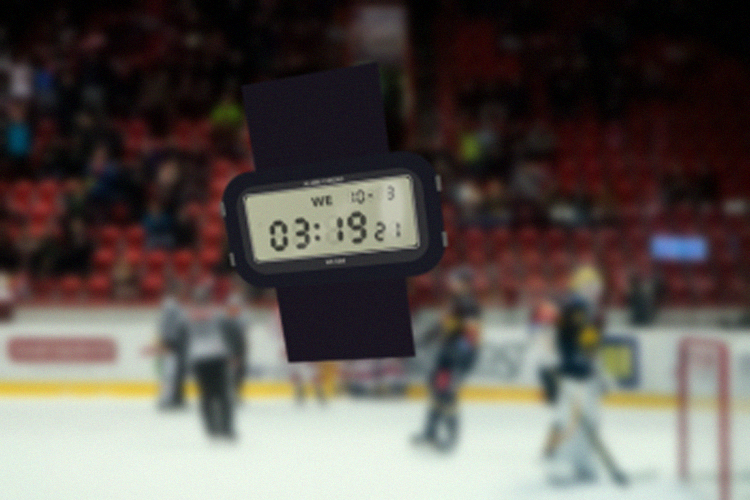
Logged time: 3,19,21
